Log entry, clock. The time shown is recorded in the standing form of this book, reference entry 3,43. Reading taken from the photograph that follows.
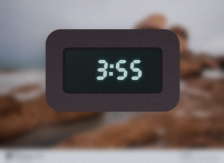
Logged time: 3,55
